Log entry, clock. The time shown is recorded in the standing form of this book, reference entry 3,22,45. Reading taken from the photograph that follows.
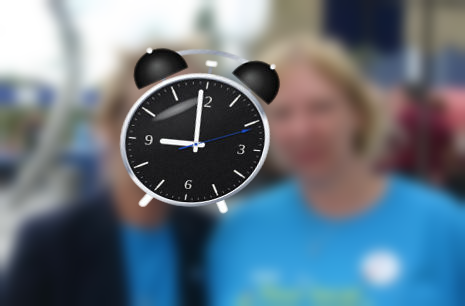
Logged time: 8,59,11
